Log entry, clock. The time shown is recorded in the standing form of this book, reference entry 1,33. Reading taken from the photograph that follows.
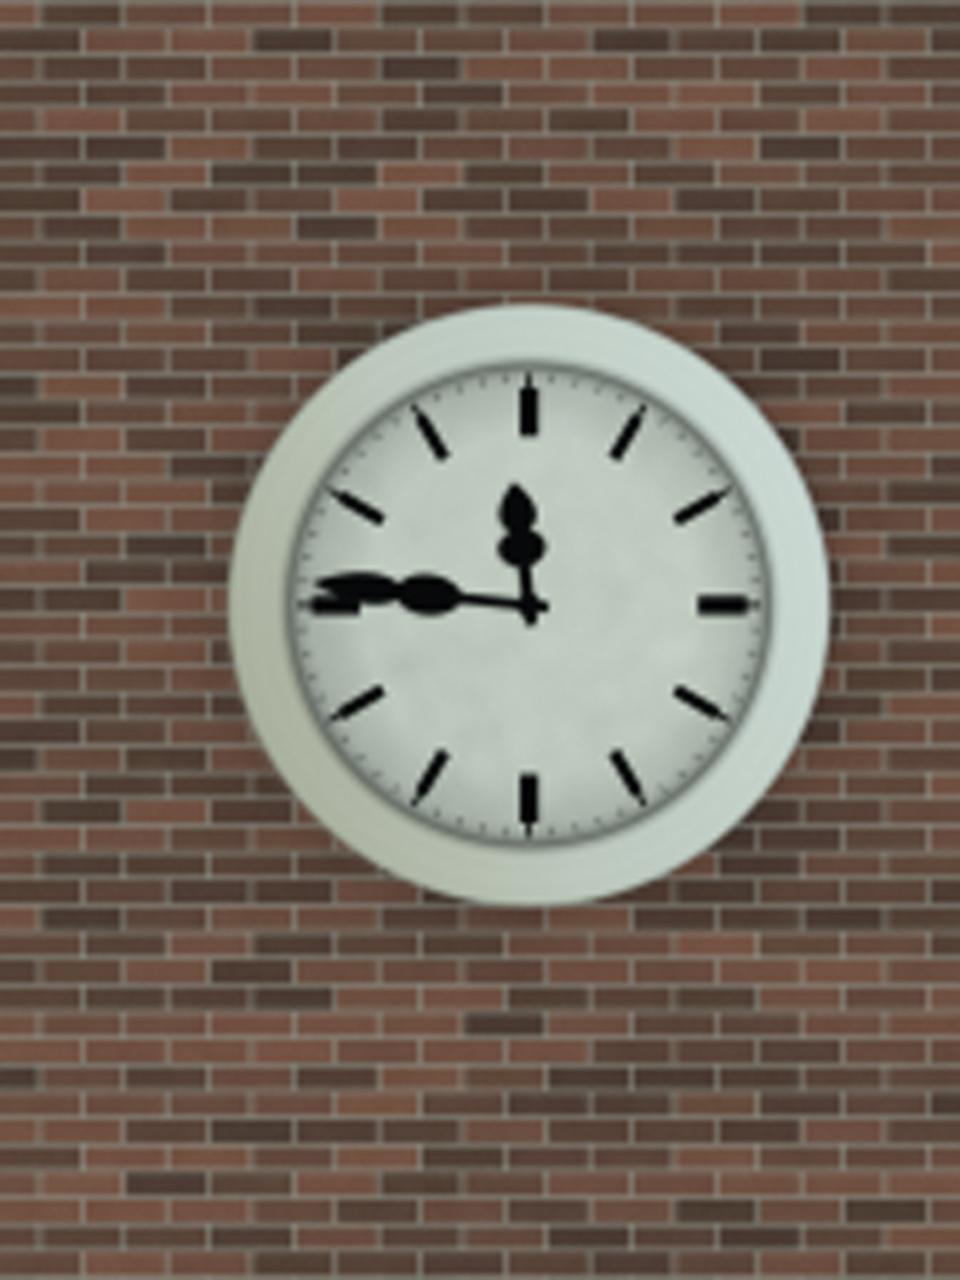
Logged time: 11,46
